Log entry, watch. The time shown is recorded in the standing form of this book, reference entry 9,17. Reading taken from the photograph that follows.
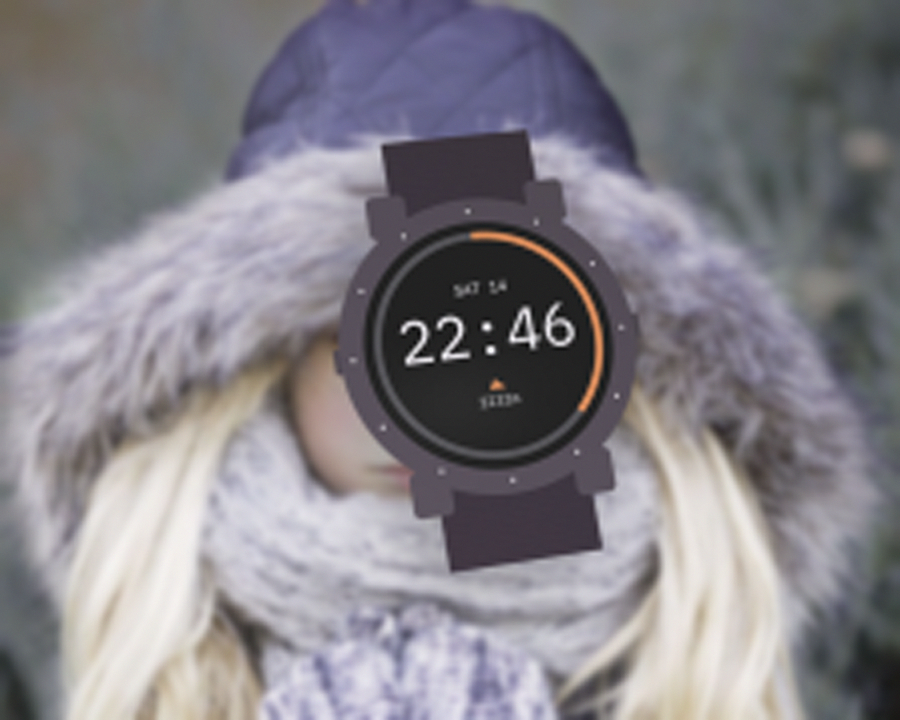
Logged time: 22,46
